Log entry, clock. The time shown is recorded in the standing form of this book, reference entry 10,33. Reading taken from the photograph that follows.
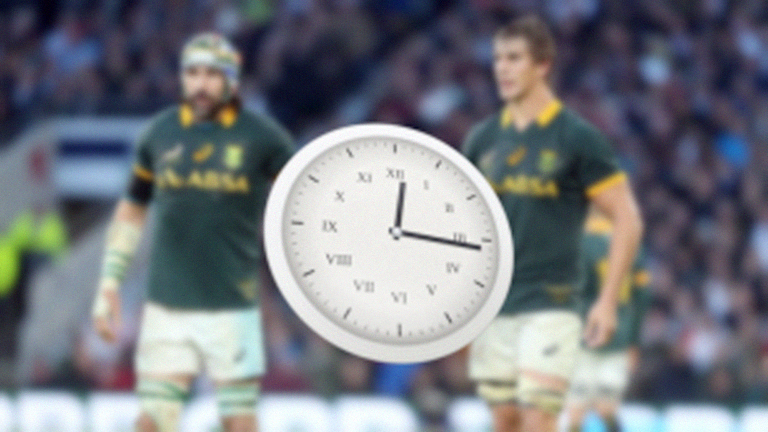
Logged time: 12,16
